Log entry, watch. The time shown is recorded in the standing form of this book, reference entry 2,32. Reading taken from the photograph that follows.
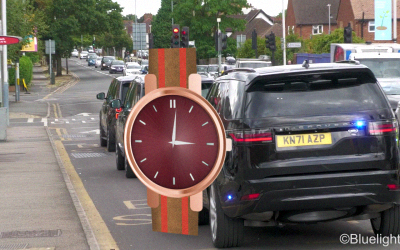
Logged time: 3,01
